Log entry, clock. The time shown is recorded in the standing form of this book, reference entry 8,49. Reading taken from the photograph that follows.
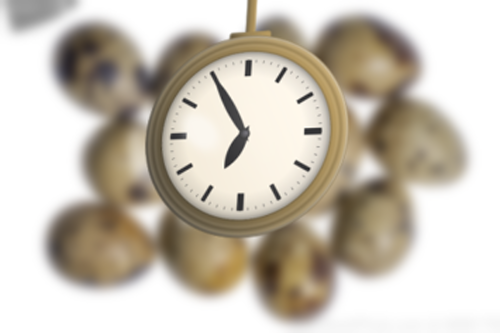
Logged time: 6,55
